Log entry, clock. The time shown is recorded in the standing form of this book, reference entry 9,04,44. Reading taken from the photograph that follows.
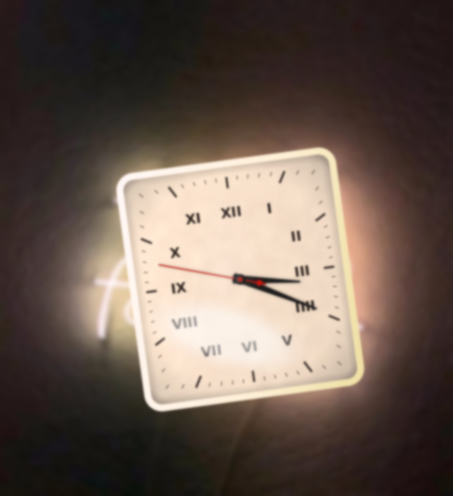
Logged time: 3,19,48
